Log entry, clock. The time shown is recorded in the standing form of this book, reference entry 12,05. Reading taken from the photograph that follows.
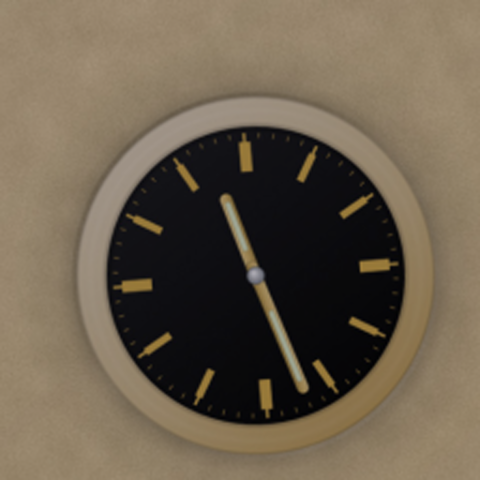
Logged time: 11,27
